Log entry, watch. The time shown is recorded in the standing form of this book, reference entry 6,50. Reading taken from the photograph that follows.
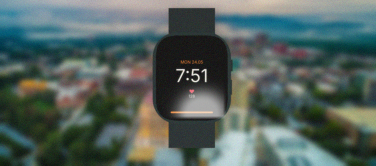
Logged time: 7,51
